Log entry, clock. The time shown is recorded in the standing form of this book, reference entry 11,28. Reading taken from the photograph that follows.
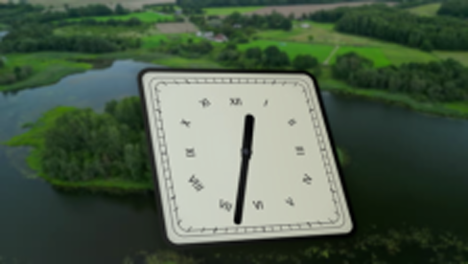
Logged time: 12,33
